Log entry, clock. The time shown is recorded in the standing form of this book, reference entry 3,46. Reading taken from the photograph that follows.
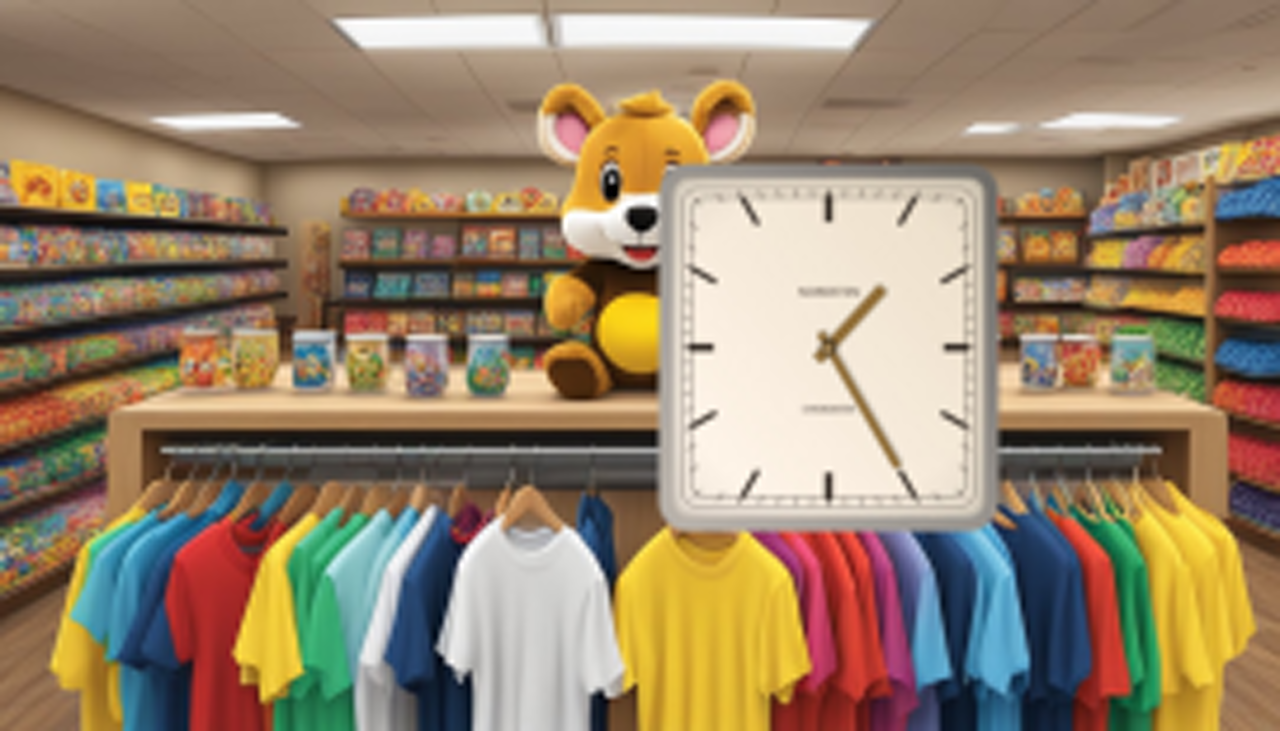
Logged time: 1,25
